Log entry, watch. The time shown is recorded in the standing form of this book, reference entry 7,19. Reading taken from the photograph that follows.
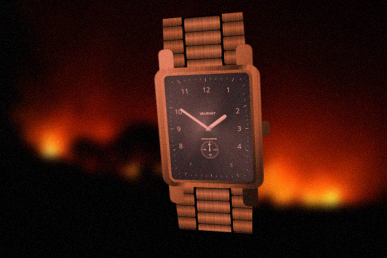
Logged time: 1,51
